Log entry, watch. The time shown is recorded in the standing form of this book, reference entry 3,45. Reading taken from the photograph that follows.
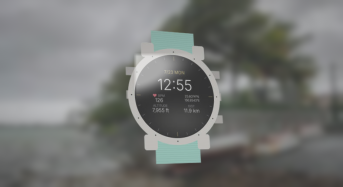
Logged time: 12,55
